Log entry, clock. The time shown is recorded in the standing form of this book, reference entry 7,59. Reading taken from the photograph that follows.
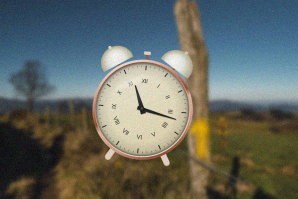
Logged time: 11,17
